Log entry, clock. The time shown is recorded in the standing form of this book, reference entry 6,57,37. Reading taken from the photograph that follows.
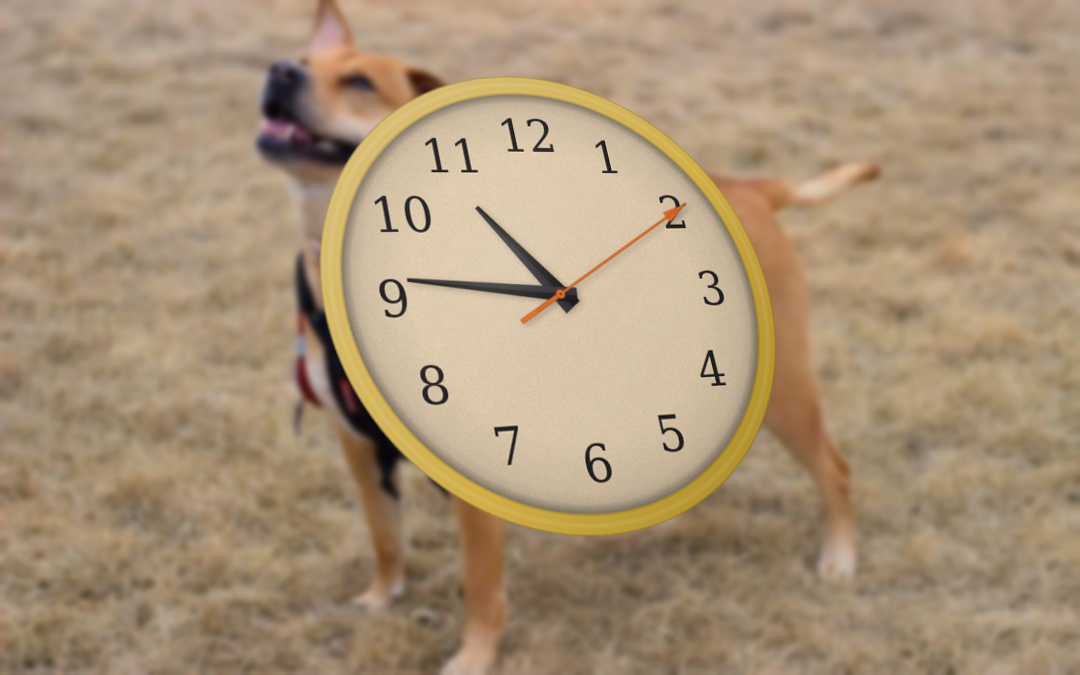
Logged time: 10,46,10
